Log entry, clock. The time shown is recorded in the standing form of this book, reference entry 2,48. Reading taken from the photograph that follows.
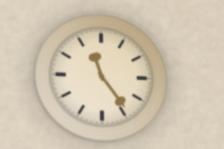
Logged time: 11,24
